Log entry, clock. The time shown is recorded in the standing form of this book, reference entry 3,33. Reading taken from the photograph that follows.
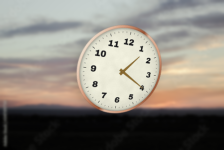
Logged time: 1,20
